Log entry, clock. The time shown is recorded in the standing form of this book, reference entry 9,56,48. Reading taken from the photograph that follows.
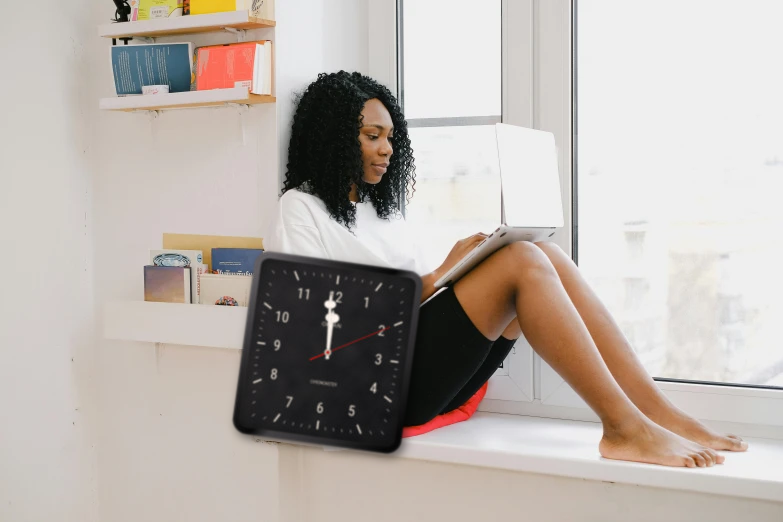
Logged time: 11,59,10
